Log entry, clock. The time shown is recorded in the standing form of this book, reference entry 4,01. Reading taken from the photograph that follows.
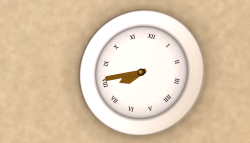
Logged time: 7,41
